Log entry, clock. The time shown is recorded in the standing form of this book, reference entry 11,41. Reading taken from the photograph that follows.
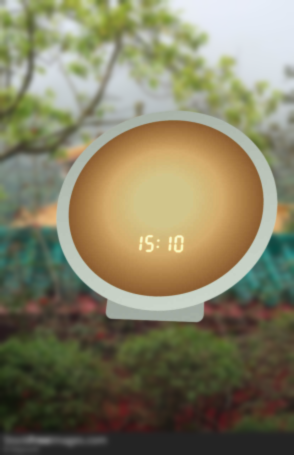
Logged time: 15,10
